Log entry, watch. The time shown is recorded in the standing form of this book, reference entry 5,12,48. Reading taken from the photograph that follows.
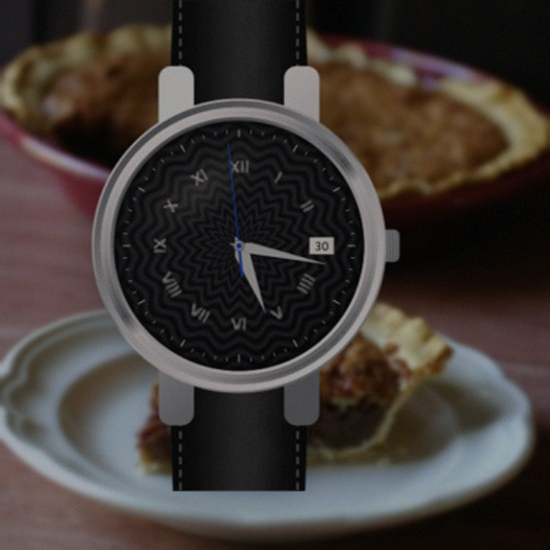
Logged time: 5,16,59
